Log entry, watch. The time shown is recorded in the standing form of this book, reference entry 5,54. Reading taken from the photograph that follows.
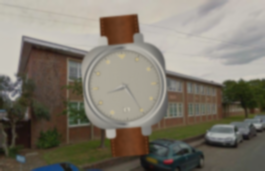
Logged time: 8,25
